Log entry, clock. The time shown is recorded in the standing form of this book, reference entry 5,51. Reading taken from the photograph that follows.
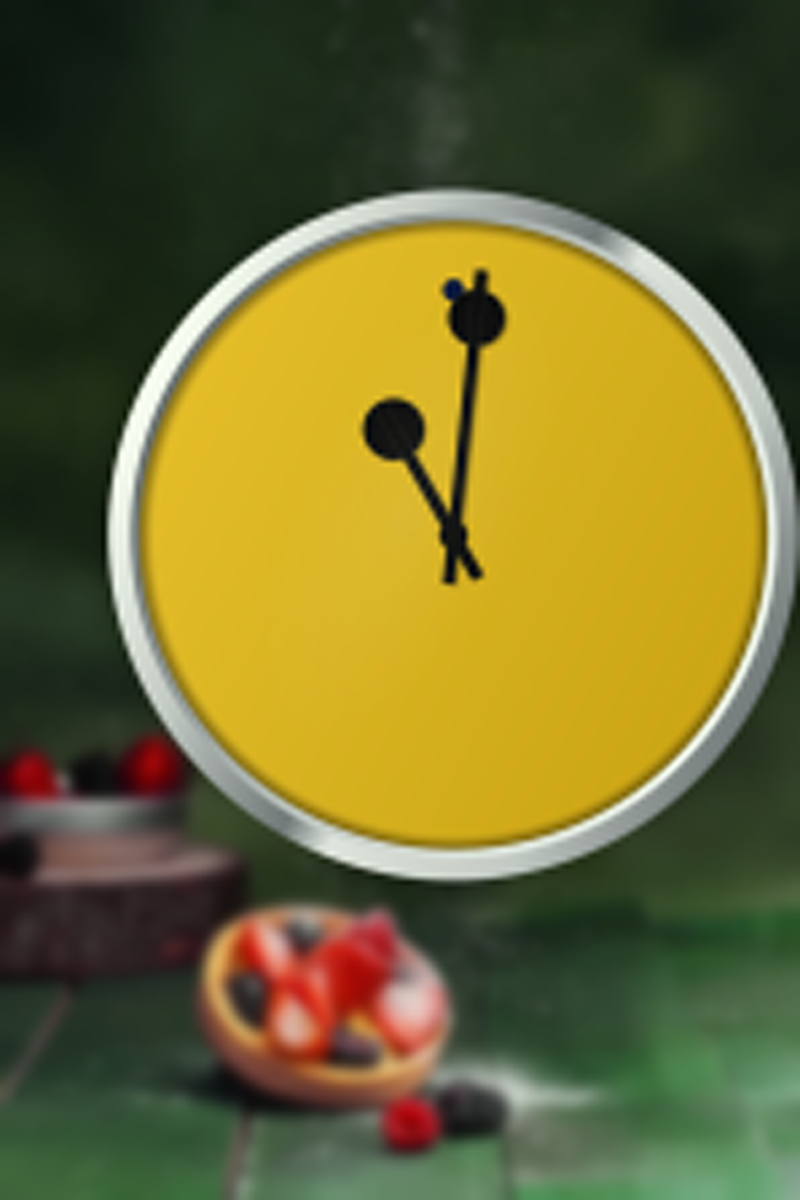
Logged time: 11,01
